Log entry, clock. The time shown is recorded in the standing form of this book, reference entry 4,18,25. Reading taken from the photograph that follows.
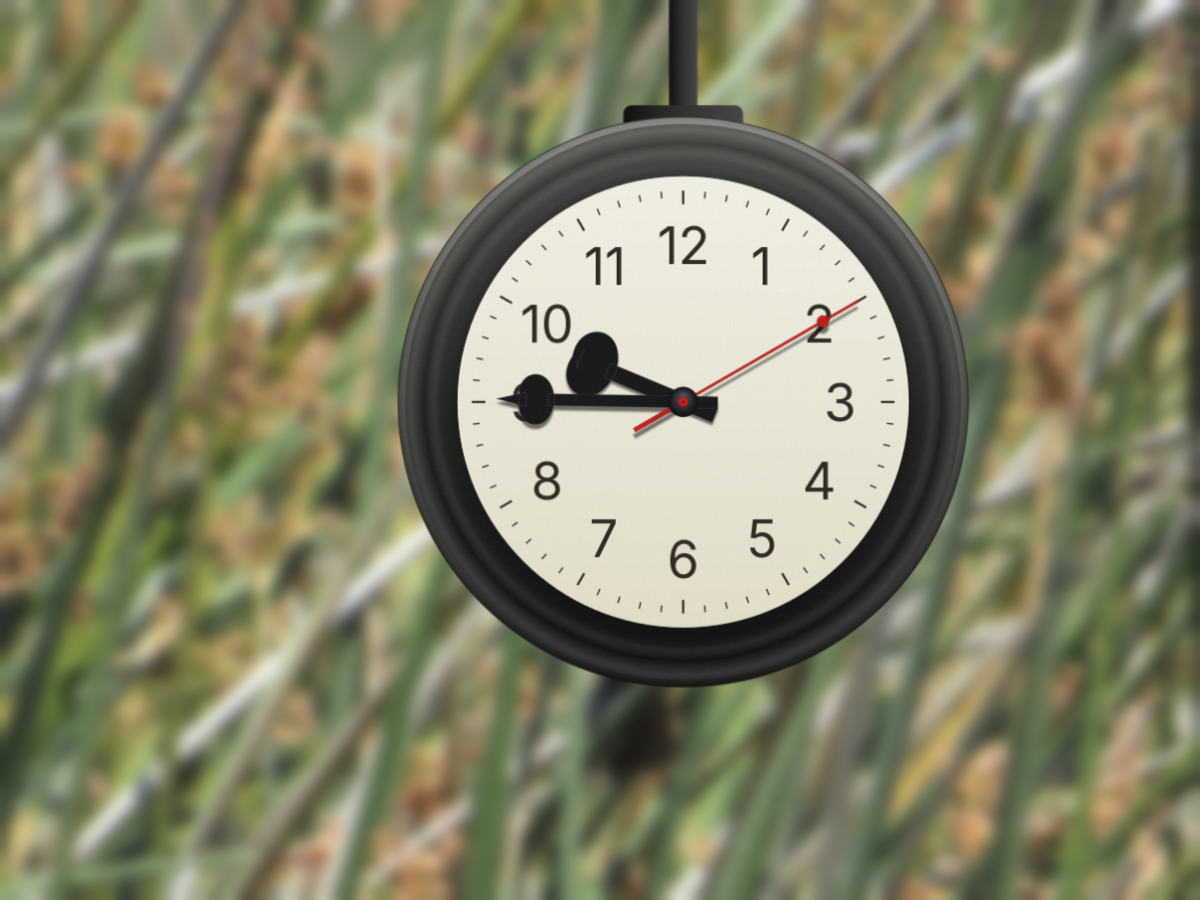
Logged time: 9,45,10
